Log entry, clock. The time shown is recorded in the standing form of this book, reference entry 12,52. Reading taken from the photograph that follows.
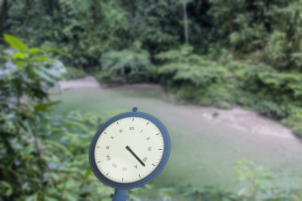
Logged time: 4,22
